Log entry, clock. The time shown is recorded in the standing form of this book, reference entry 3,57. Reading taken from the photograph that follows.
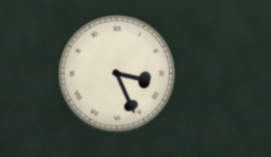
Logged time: 3,26
